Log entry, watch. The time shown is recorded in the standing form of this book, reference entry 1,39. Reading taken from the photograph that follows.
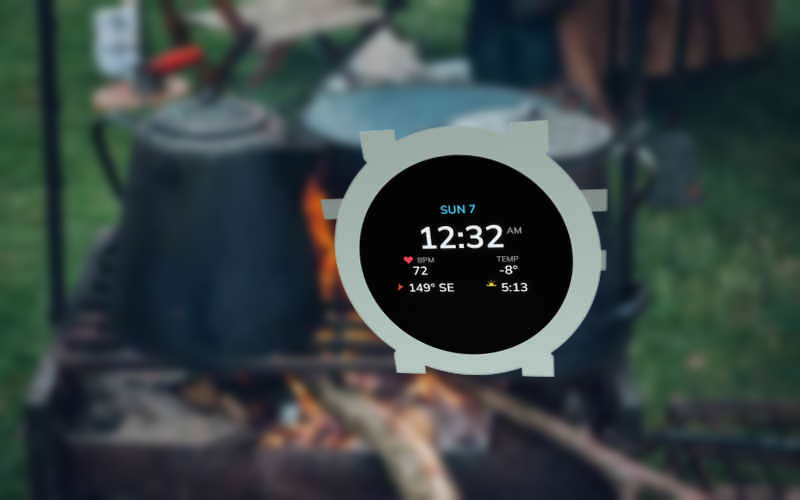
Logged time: 12,32
